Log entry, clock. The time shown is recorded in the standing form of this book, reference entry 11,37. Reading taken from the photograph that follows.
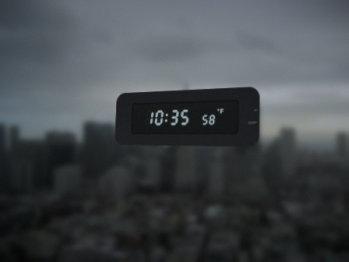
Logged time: 10,35
